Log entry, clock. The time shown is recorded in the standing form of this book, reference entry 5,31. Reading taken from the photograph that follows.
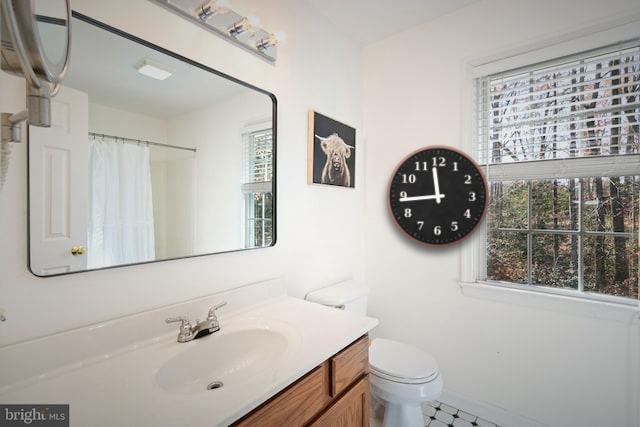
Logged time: 11,44
